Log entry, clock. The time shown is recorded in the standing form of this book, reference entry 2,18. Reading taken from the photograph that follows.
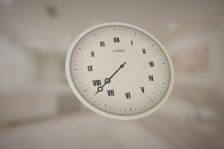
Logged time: 7,38
